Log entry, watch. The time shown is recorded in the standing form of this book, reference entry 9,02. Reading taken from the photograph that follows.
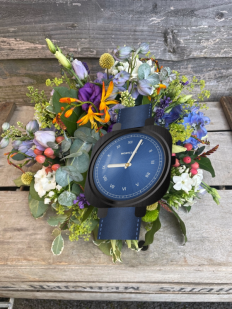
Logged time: 9,04
